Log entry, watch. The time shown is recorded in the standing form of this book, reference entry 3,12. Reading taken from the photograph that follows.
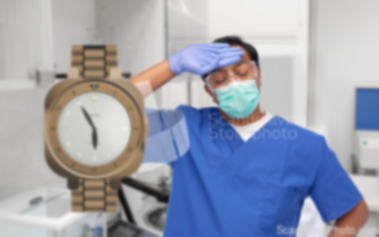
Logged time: 5,55
